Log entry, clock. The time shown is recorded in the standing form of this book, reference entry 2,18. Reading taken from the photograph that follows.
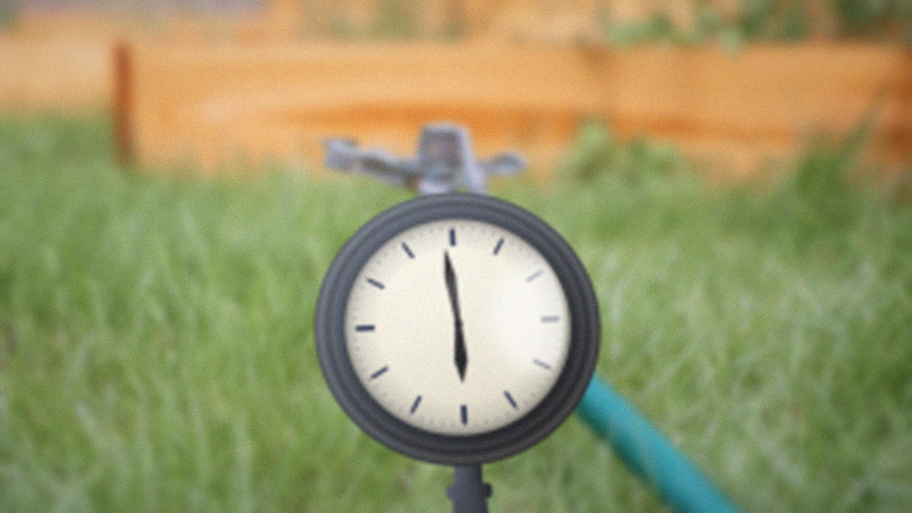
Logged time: 5,59
